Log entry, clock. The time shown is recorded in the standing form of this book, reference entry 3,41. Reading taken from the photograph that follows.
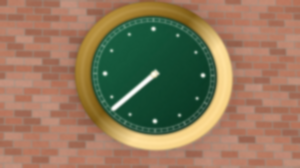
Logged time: 7,38
